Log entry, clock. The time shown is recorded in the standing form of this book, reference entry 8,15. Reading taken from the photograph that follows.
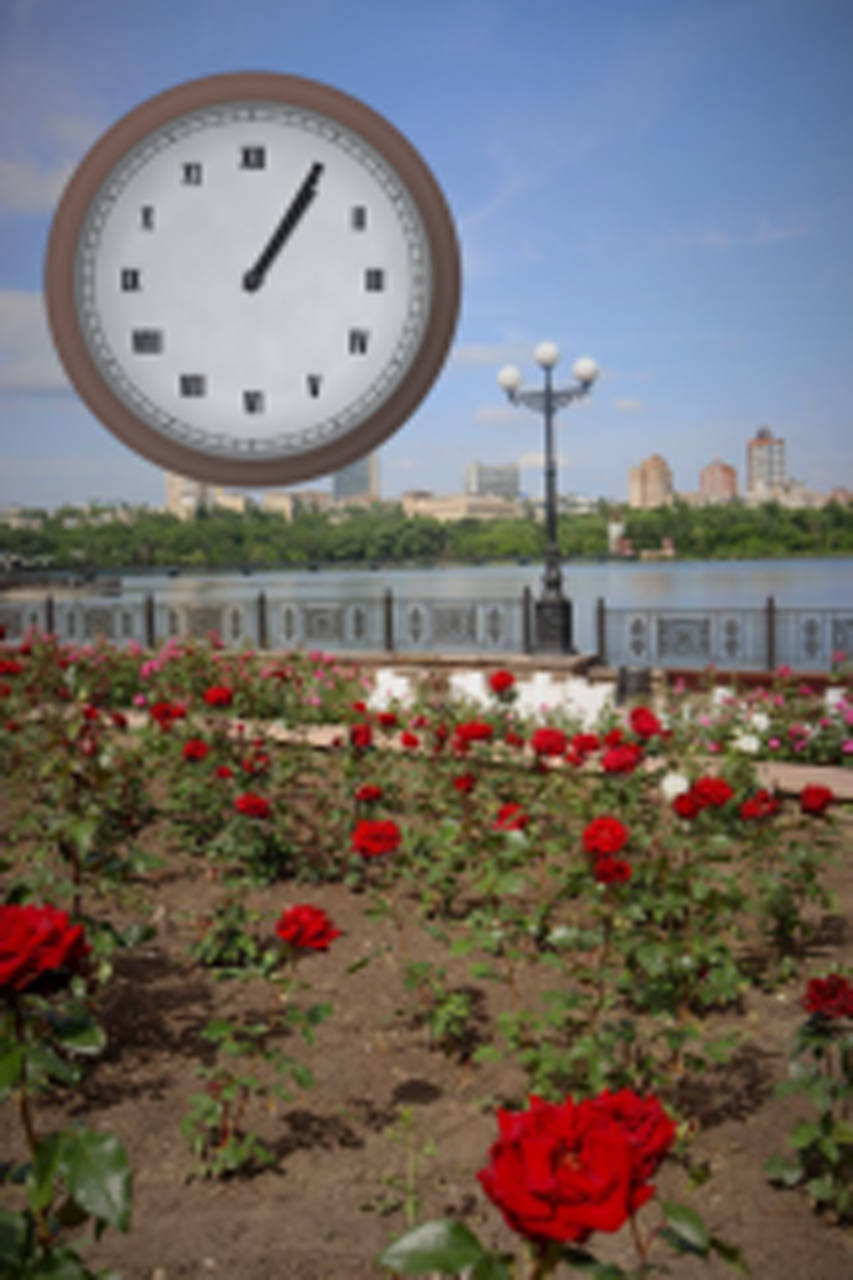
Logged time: 1,05
